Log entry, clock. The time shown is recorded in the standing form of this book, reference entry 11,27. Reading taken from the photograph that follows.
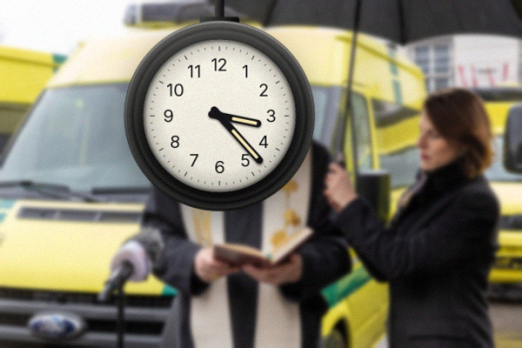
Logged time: 3,23
